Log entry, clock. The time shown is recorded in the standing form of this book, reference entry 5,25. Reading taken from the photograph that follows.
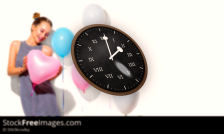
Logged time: 2,01
